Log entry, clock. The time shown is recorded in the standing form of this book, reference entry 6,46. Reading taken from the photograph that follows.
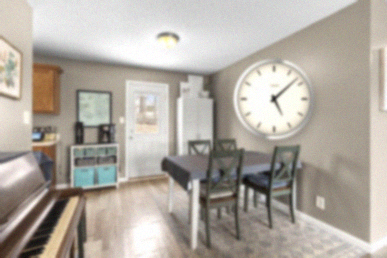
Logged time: 5,08
